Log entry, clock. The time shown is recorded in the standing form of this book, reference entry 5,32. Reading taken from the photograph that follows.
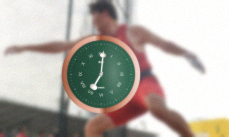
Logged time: 7,01
